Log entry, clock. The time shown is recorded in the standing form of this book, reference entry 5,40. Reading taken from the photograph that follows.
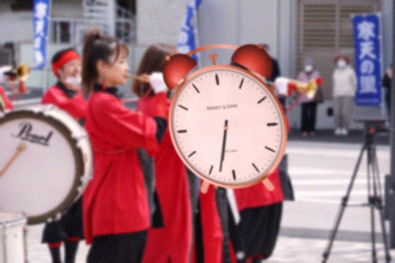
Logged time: 6,33
